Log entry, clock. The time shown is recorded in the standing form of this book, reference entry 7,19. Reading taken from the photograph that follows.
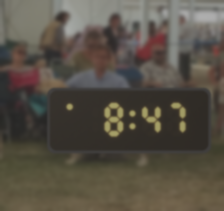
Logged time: 8,47
